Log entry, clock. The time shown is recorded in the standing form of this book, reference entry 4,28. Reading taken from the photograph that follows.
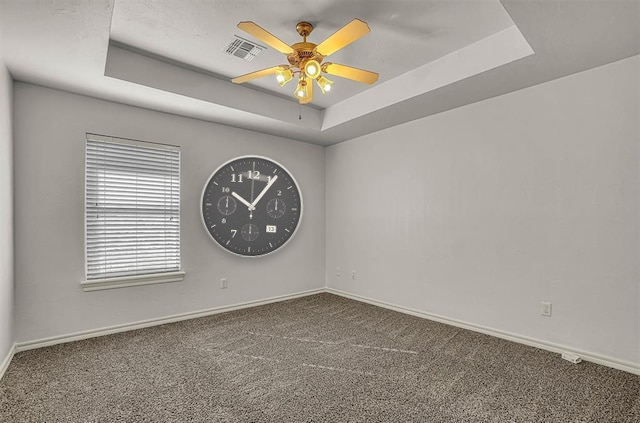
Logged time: 10,06
